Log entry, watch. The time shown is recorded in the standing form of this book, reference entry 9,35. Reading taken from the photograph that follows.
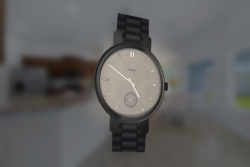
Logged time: 4,50
